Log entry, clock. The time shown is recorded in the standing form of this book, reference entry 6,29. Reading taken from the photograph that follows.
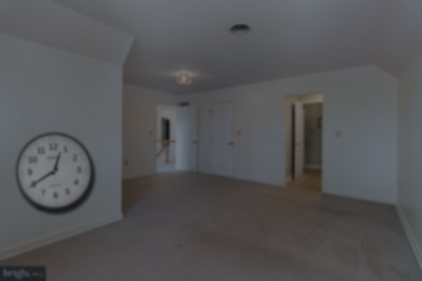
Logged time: 12,40
